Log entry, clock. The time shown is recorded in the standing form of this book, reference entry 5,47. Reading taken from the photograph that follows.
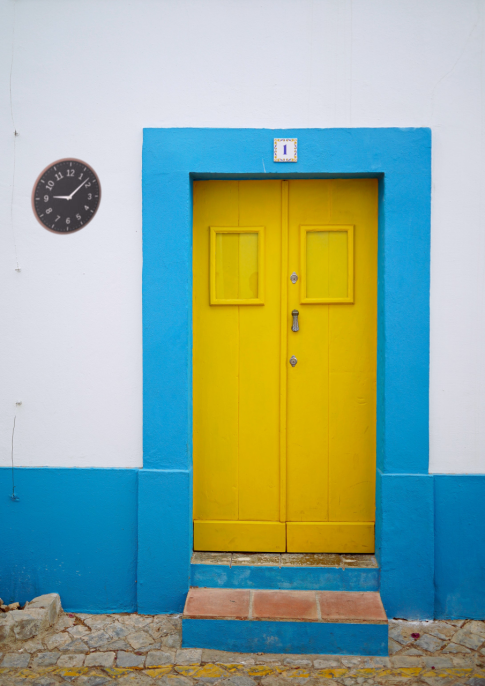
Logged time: 9,08
